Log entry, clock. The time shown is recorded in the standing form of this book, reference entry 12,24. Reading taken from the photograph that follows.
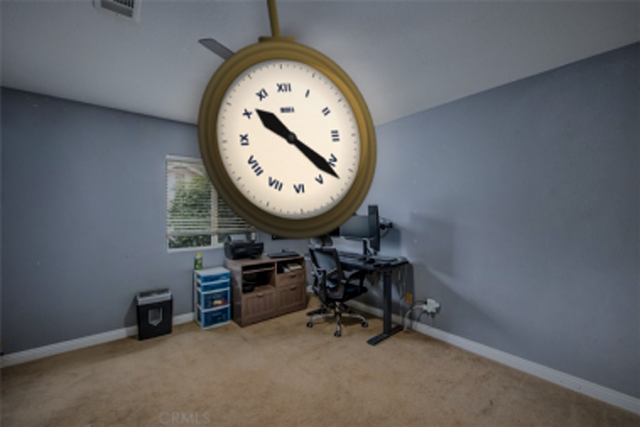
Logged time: 10,22
